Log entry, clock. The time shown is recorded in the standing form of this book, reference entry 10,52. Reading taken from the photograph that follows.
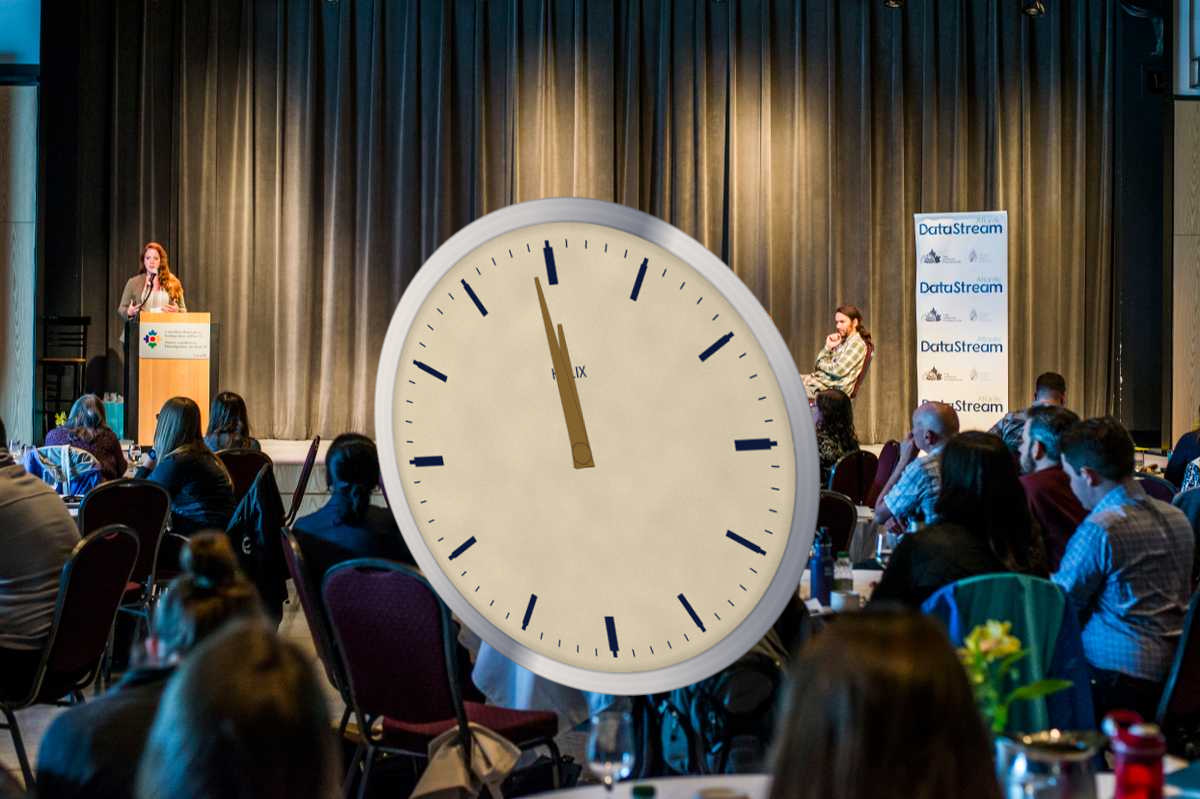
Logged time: 11,59
